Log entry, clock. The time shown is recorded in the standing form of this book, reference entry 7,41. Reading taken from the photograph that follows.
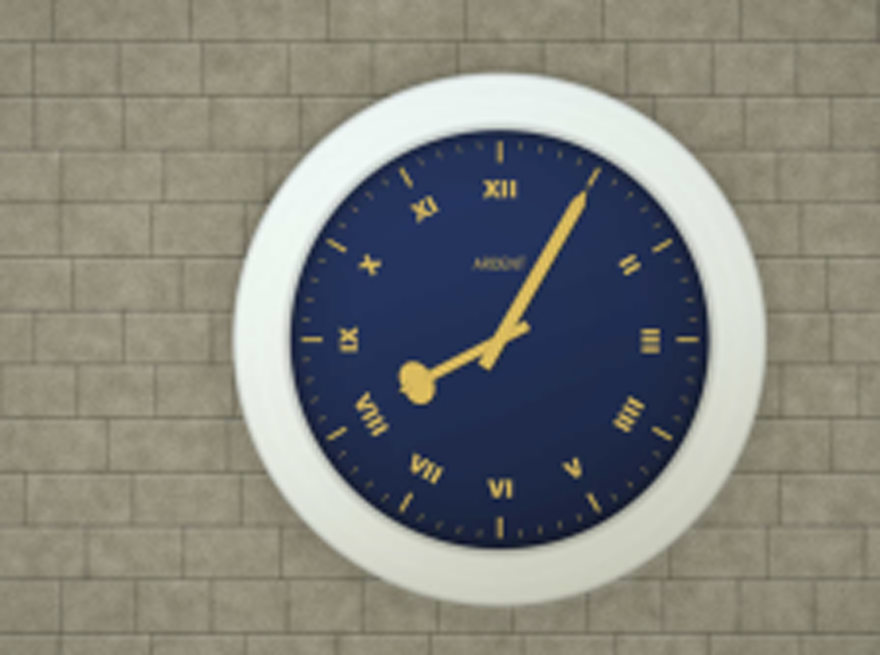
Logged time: 8,05
